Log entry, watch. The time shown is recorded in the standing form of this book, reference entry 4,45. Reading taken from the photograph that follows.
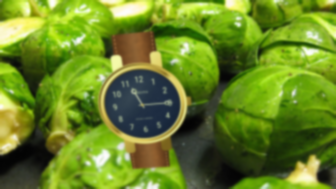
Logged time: 11,15
